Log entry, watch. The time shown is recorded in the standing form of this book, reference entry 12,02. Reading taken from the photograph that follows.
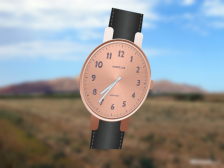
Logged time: 7,36
